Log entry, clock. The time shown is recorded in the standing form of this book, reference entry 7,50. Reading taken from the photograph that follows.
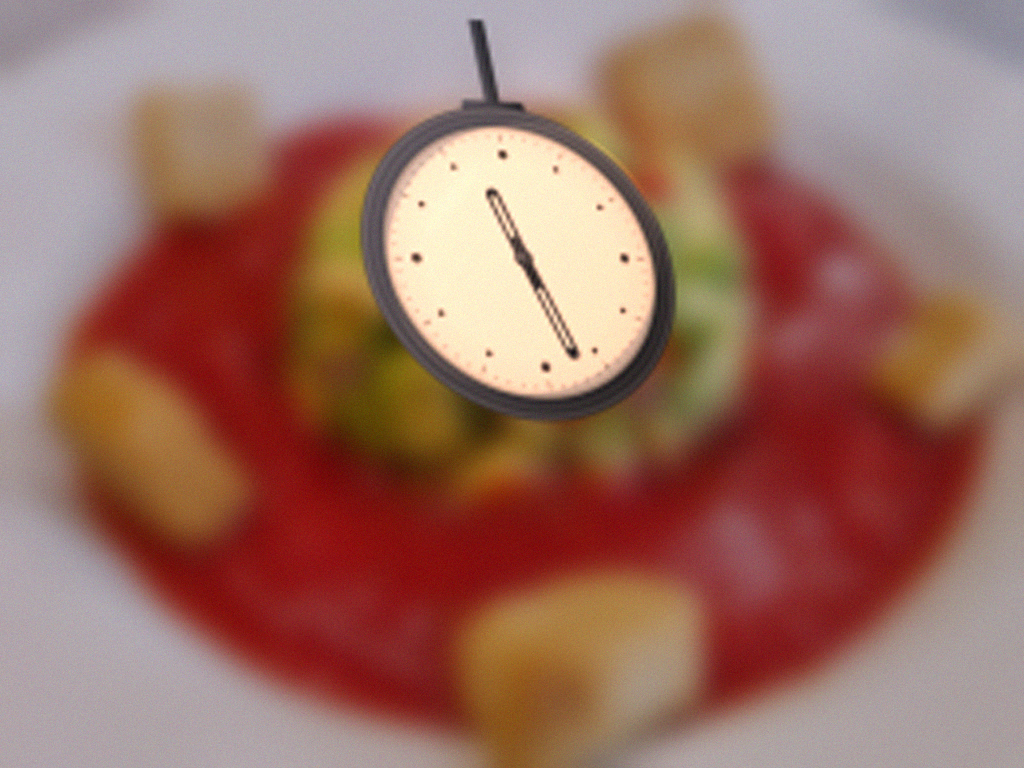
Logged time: 11,27
